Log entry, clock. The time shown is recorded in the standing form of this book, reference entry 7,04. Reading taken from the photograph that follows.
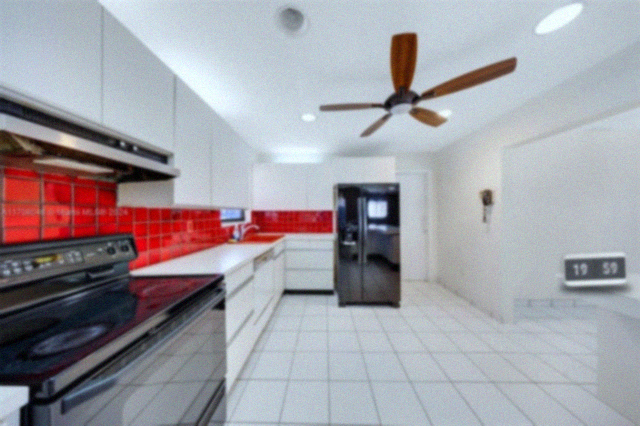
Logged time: 19,59
